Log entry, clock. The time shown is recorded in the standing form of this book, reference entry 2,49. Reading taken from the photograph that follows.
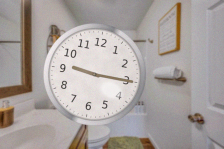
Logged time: 9,15
